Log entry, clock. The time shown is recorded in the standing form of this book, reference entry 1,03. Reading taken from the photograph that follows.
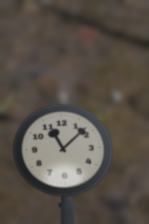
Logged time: 11,08
